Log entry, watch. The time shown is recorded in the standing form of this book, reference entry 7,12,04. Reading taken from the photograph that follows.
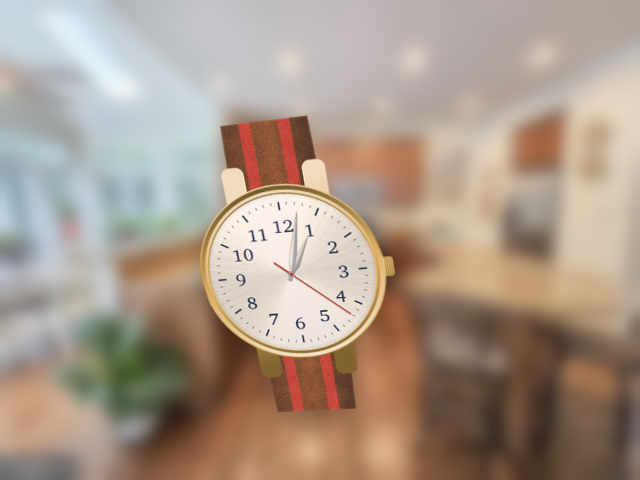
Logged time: 1,02,22
